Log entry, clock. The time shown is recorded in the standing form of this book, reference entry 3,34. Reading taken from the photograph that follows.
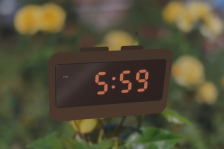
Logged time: 5,59
